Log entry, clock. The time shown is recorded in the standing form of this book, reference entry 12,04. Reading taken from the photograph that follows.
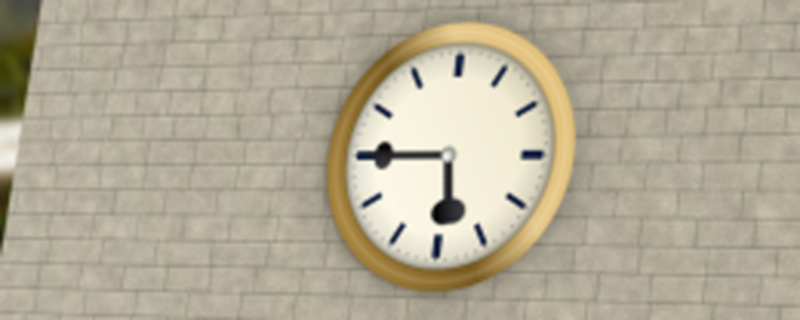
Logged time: 5,45
